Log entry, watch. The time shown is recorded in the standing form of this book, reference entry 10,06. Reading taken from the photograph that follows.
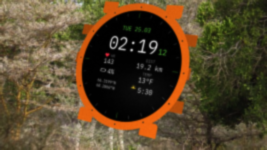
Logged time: 2,19
